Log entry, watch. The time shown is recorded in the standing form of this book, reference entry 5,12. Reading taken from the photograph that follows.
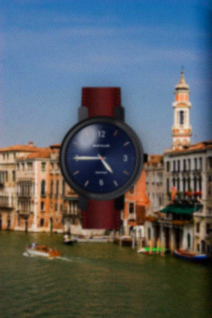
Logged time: 4,45
